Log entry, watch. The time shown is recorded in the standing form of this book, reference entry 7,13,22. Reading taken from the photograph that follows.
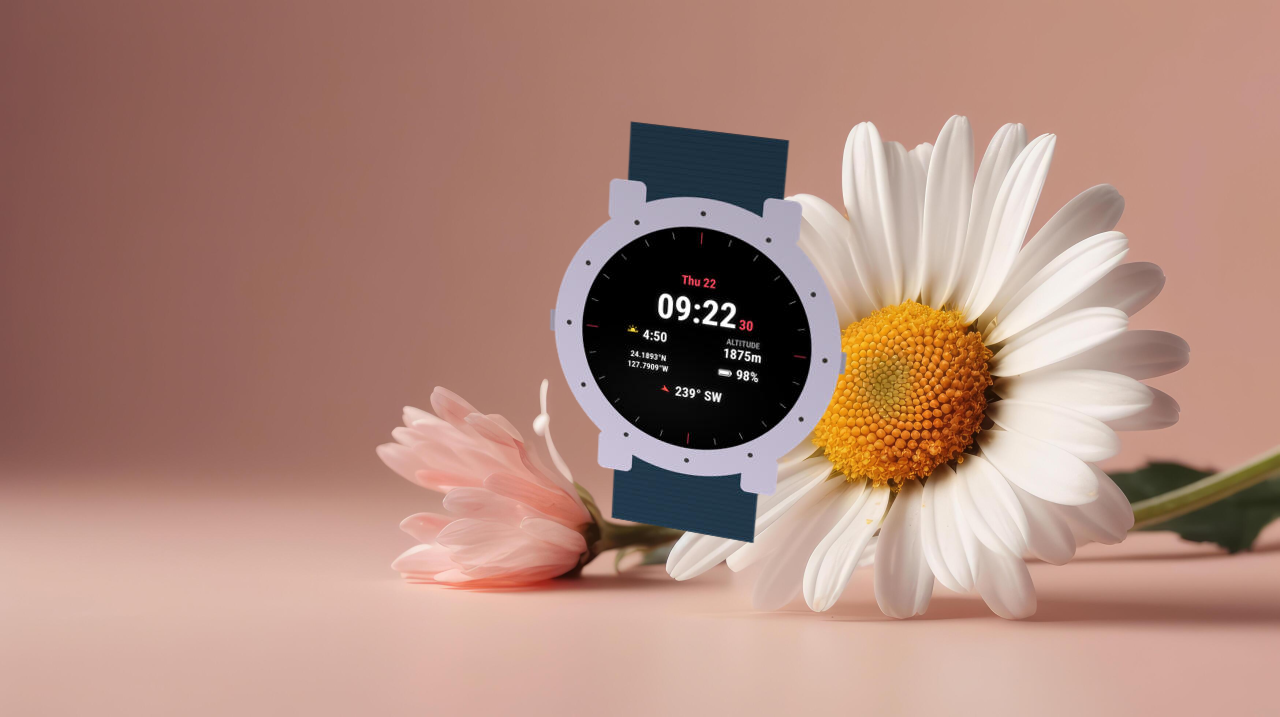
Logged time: 9,22,30
